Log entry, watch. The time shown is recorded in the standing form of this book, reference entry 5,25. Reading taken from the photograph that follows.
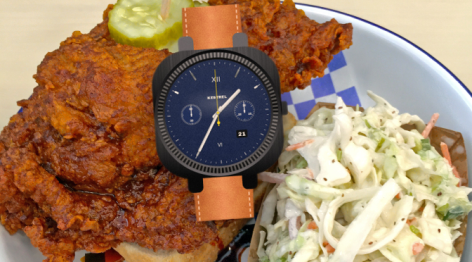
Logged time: 1,35
